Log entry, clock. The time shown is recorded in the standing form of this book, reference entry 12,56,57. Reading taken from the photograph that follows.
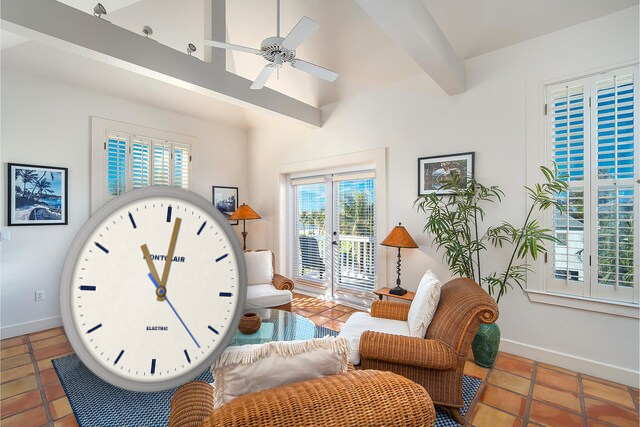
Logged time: 11,01,23
